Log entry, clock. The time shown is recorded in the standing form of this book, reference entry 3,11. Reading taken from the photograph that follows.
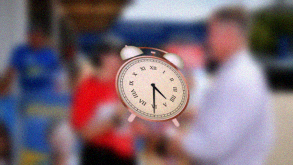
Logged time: 4,30
